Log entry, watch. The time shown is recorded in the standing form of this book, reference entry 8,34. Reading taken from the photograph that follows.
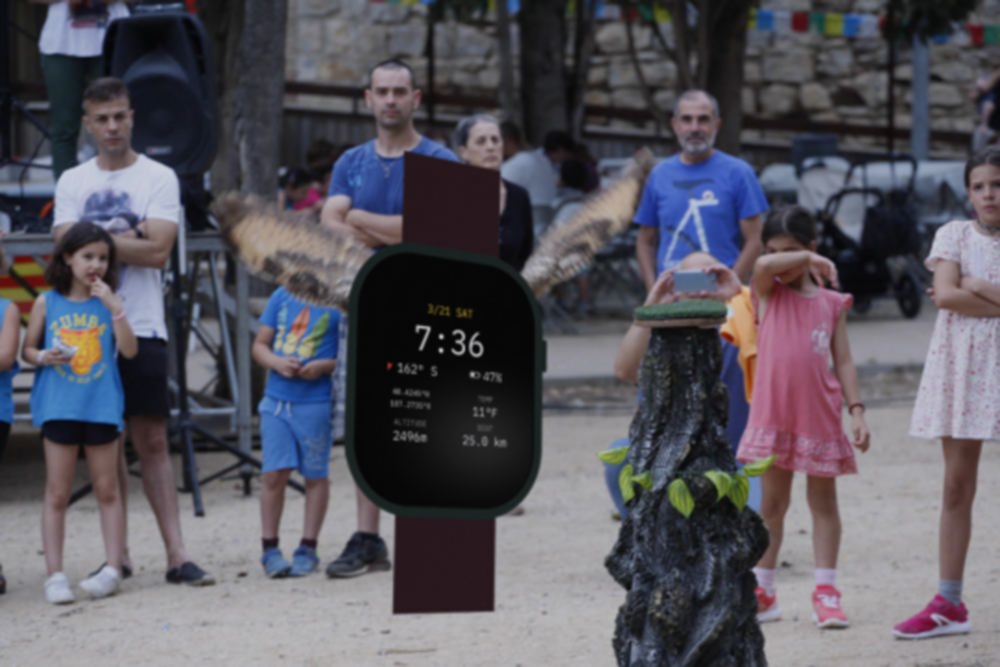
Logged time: 7,36
